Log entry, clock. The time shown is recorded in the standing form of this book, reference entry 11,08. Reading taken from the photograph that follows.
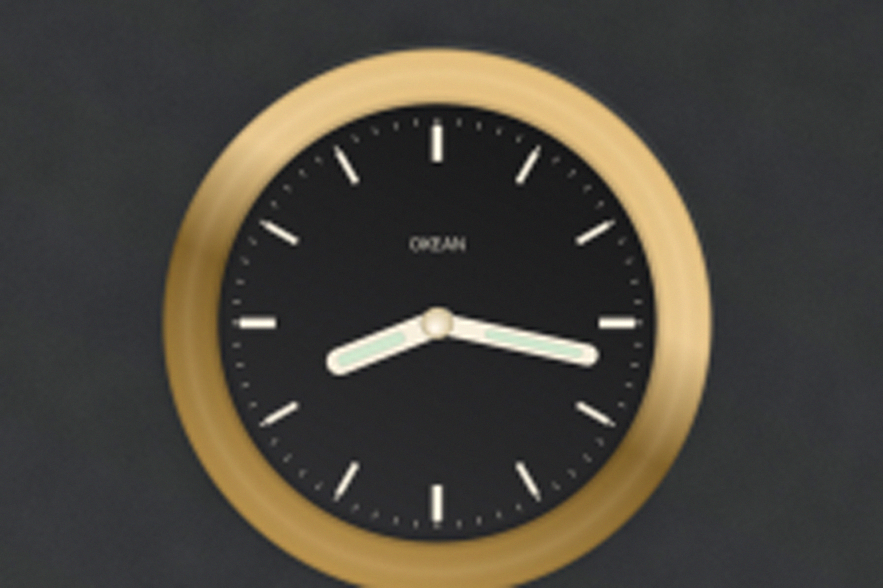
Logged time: 8,17
